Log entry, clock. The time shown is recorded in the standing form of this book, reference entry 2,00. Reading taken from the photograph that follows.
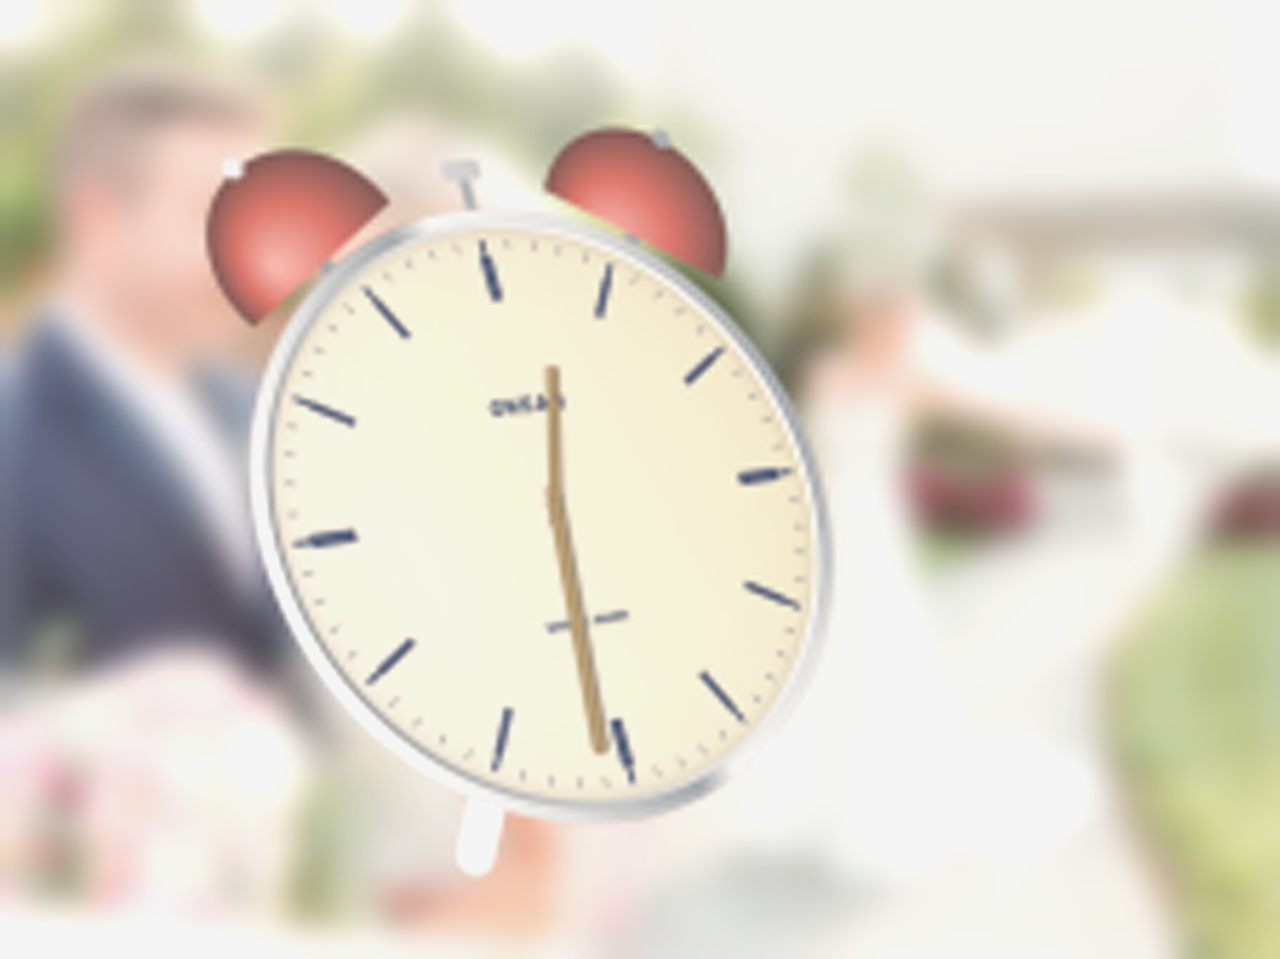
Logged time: 12,31
